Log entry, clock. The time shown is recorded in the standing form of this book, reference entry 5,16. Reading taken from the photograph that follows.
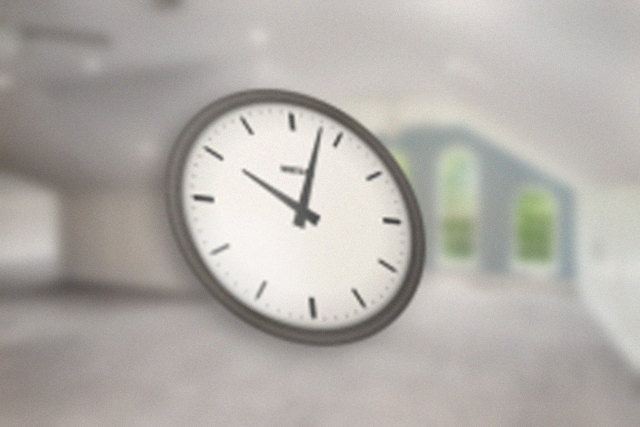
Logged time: 10,03
